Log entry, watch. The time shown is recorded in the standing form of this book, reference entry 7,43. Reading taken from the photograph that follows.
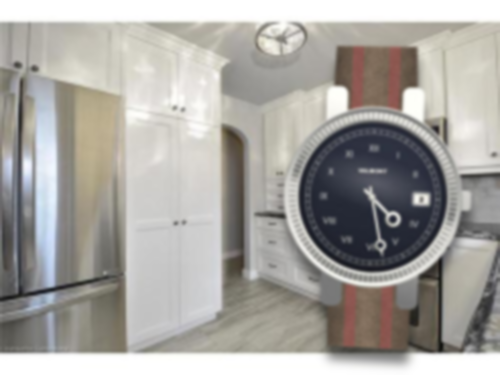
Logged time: 4,28
